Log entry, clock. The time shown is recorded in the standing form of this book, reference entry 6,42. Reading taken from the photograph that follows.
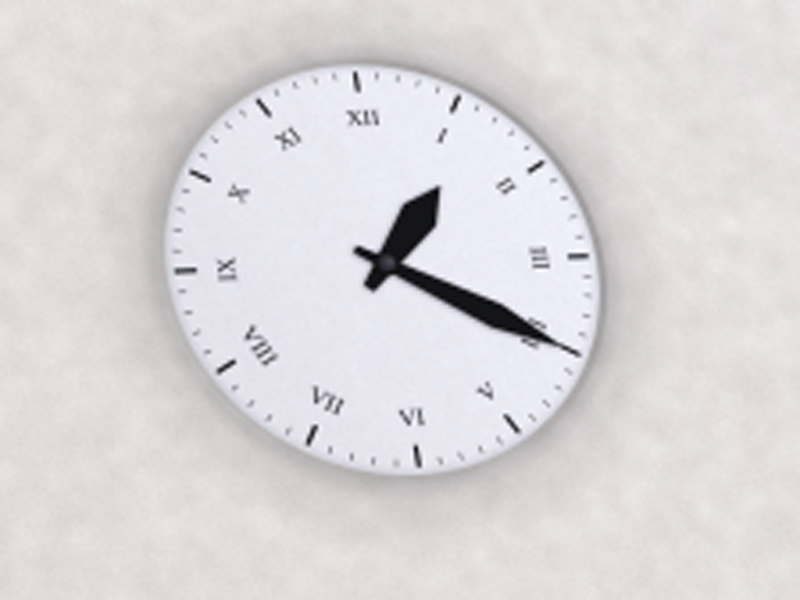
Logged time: 1,20
